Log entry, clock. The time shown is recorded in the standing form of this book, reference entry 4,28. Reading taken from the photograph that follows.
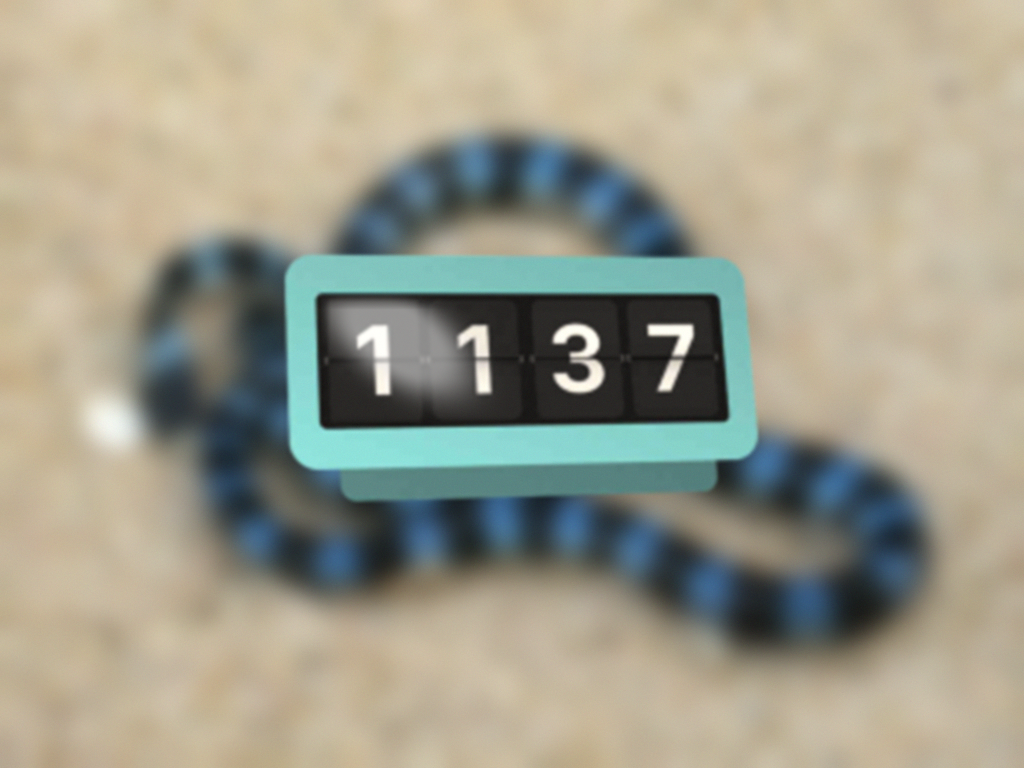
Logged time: 11,37
